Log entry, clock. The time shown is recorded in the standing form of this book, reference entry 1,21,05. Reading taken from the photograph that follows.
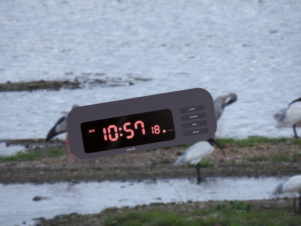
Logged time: 10,57,18
